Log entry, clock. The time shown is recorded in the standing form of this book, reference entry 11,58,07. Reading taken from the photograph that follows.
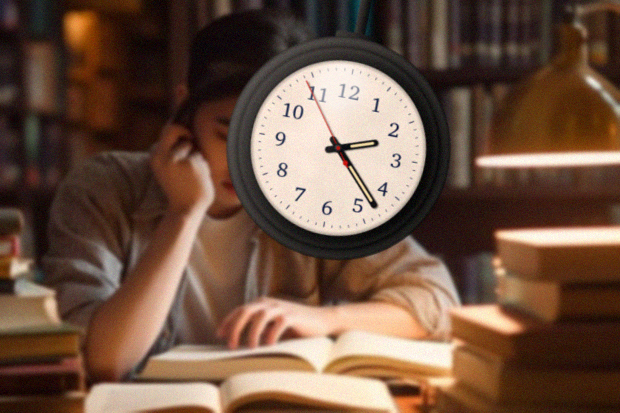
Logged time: 2,22,54
